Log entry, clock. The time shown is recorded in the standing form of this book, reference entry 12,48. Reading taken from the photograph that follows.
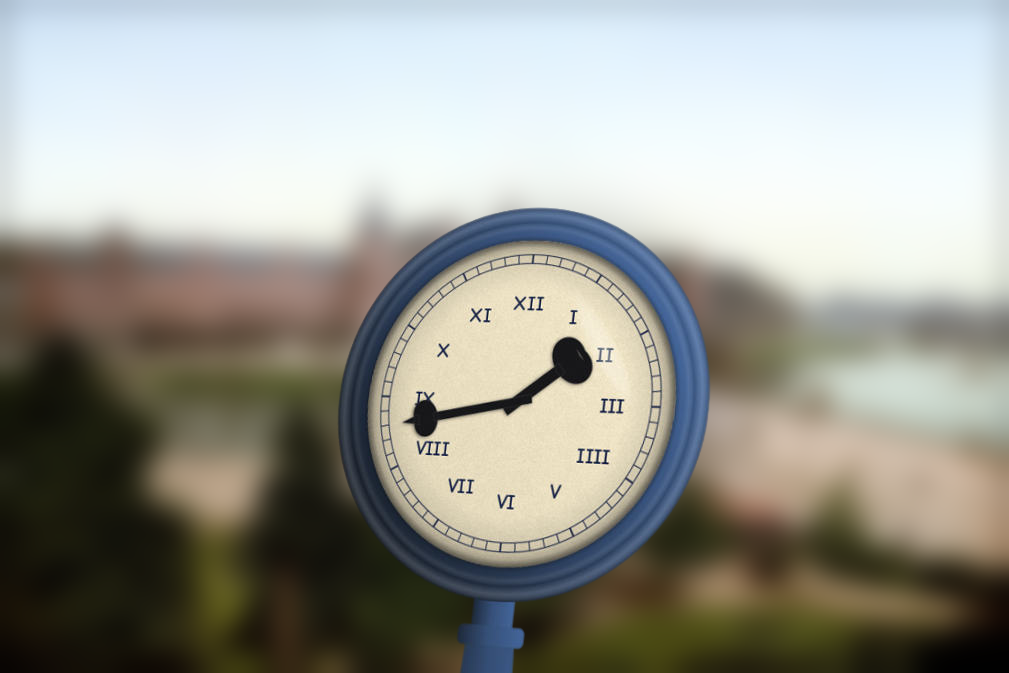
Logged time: 1,43
